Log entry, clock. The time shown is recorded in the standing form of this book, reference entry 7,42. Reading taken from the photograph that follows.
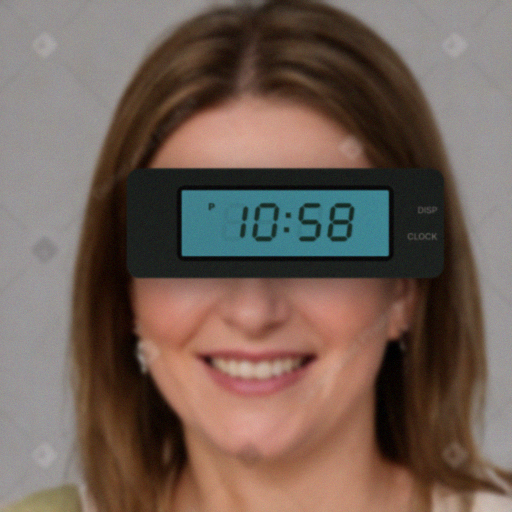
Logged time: 10,58
